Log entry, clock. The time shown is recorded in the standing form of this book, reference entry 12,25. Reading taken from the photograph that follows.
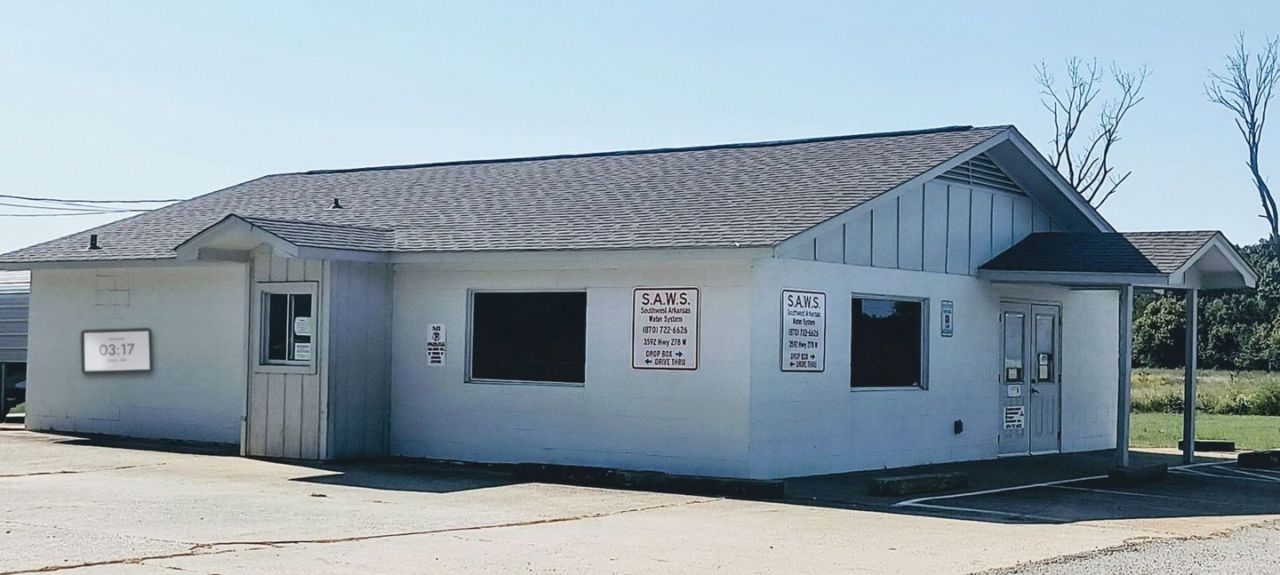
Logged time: 3,17
